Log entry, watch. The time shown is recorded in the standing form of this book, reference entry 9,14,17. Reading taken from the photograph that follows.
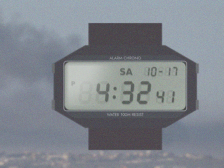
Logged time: 4,32,41
